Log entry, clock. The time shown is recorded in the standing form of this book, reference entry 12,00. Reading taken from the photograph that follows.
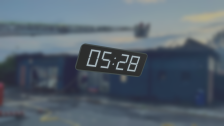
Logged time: 5,28
